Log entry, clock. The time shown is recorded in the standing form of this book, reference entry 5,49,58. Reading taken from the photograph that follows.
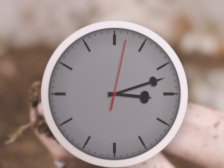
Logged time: 3,12,02
